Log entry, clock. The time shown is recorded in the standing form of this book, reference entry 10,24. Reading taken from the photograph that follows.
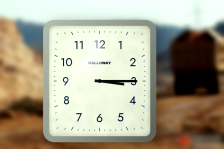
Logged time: 3,15
